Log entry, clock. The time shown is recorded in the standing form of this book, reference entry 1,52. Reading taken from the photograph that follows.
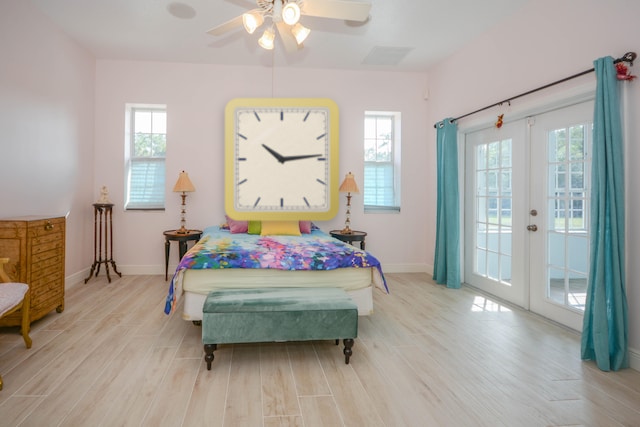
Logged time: 10,14
